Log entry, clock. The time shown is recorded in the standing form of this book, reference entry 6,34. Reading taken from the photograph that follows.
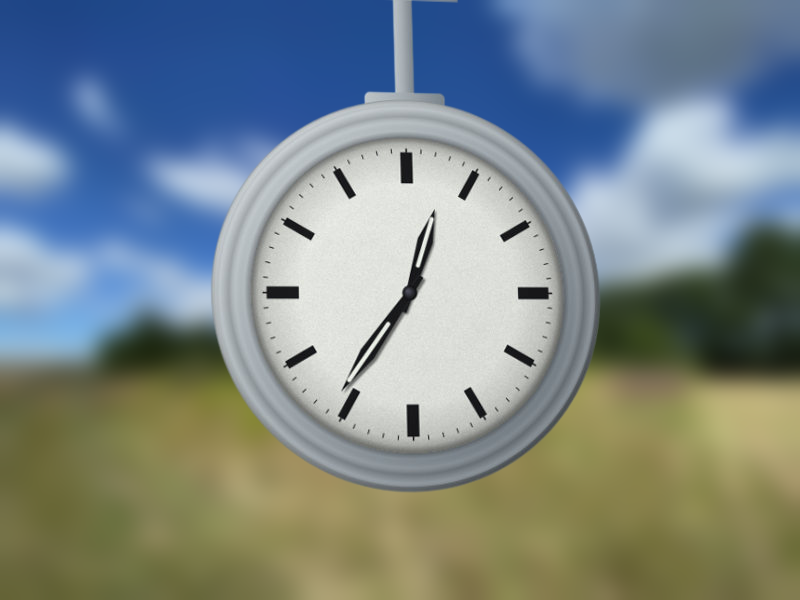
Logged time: 12,36
